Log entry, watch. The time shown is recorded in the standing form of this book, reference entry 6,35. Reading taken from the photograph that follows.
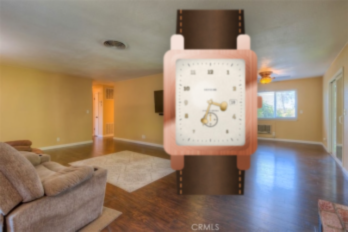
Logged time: 3,33
